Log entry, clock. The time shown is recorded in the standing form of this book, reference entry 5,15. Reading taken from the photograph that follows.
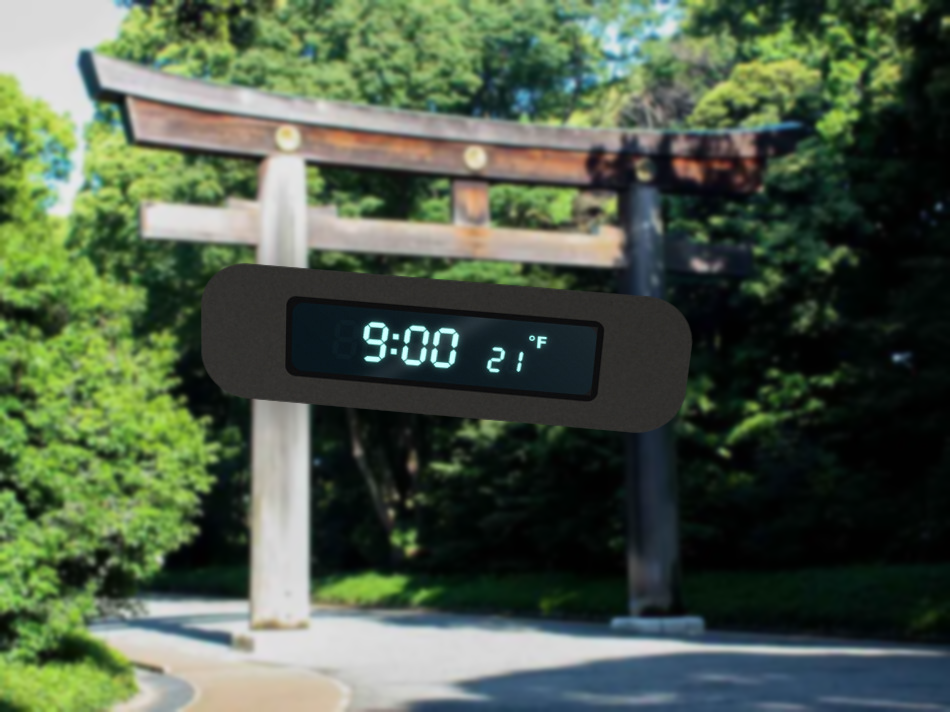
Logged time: 9,00
